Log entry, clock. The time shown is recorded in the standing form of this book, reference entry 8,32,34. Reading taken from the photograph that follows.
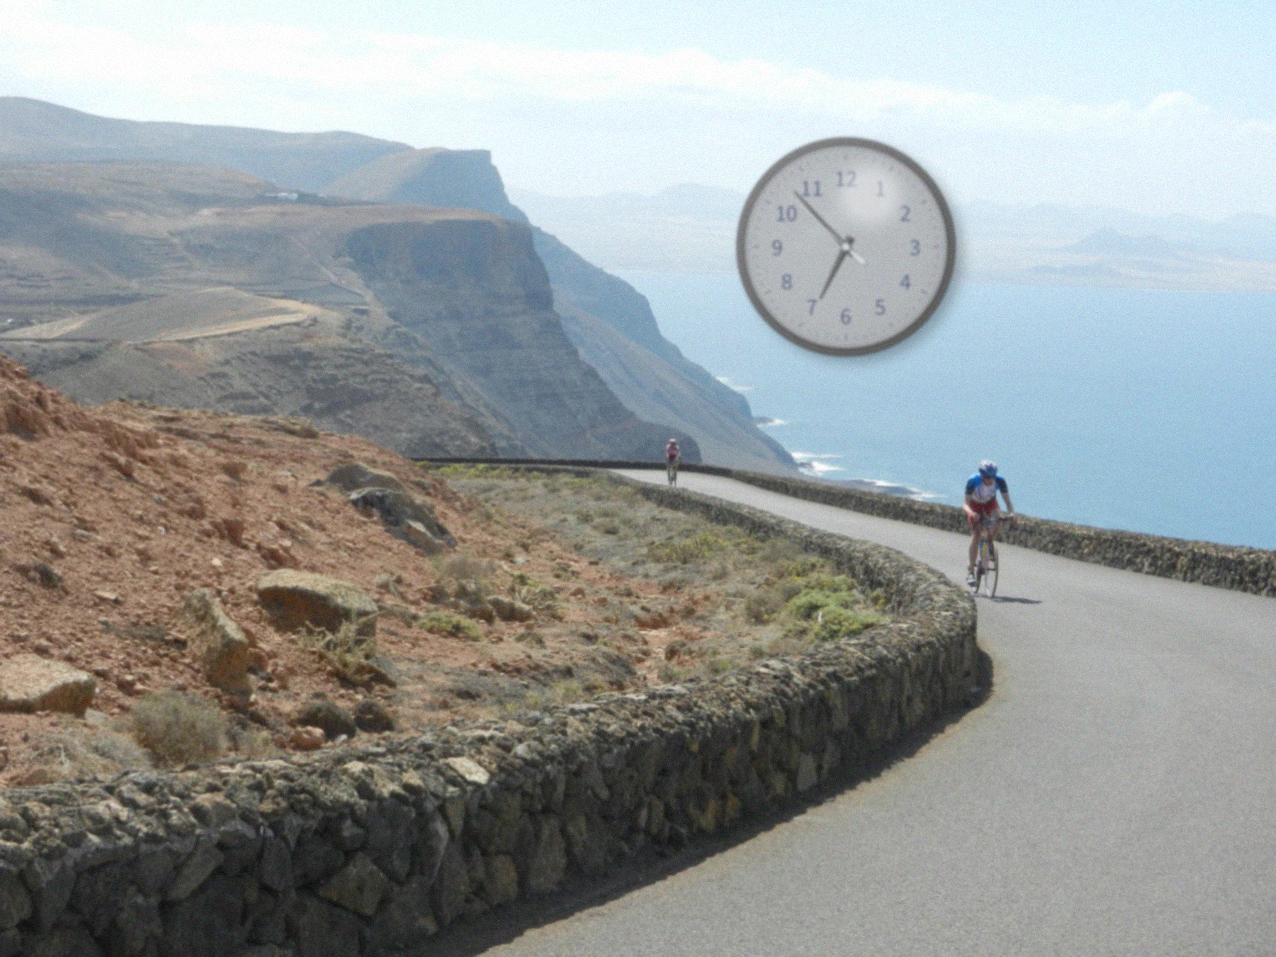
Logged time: 6,52,52
